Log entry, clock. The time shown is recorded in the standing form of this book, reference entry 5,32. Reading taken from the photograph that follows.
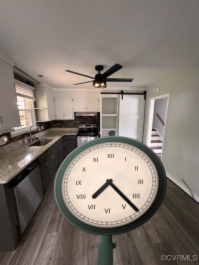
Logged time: 7,23
